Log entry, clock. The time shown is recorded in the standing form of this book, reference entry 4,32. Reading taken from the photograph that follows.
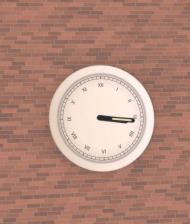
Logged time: 3,16
